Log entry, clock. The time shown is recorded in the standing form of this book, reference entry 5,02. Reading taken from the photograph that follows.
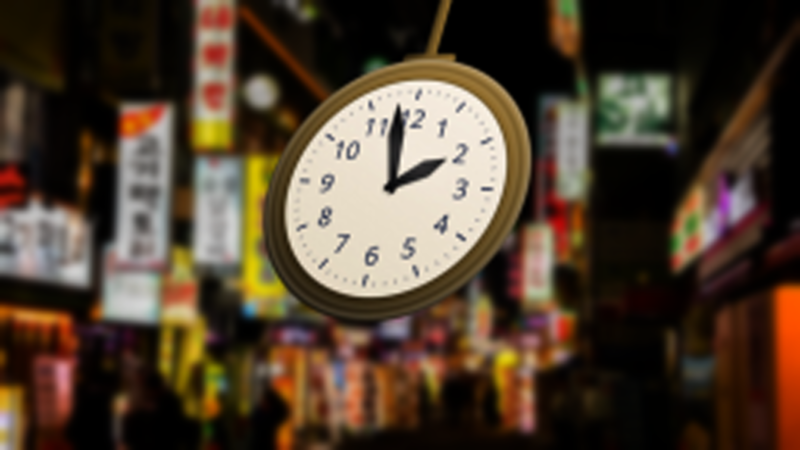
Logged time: 1,58
